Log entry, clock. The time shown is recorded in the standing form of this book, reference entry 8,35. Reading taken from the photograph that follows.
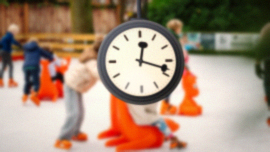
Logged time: 12,18
